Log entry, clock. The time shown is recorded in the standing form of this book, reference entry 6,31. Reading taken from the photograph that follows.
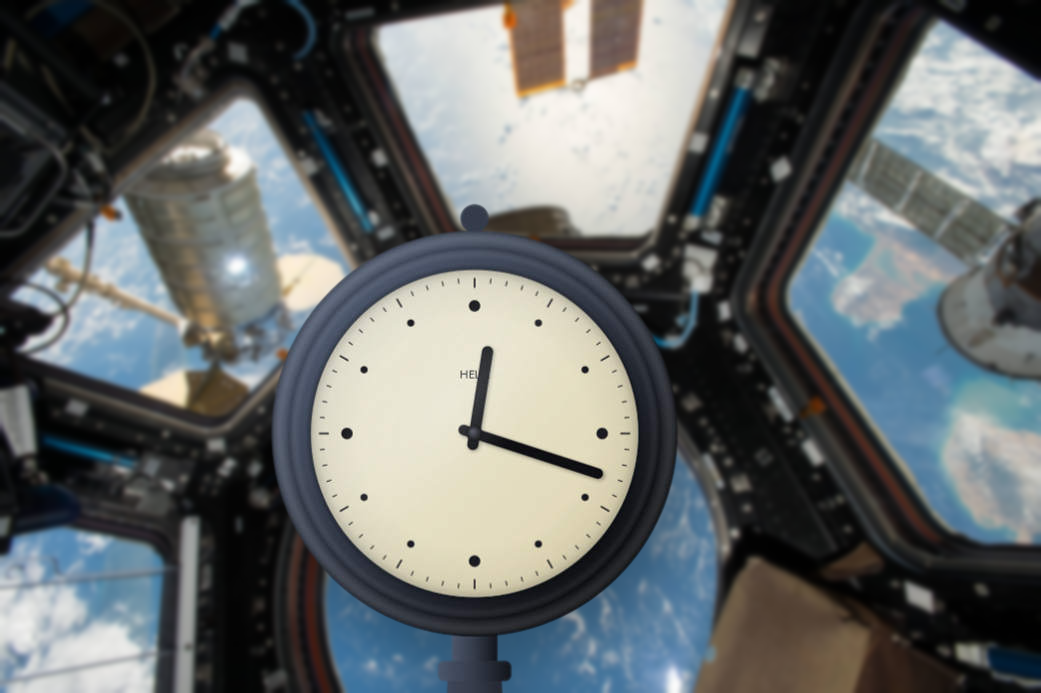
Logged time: 12,18
